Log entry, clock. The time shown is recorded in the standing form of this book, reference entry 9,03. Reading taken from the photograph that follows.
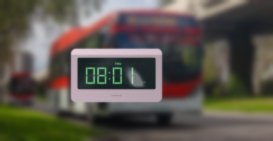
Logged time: 8,01
